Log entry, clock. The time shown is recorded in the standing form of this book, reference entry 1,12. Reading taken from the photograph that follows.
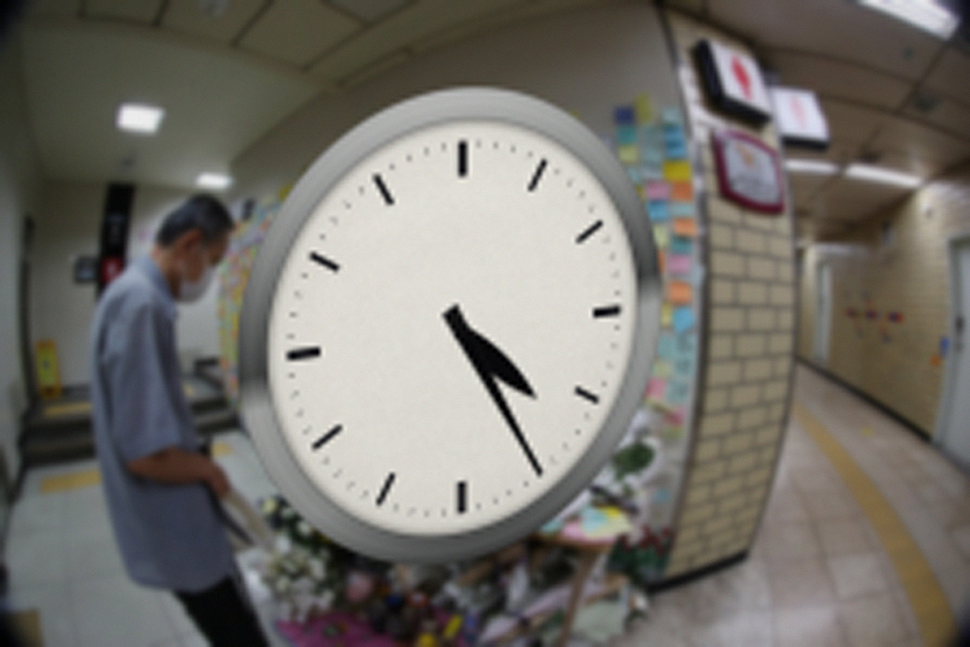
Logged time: 4,25
